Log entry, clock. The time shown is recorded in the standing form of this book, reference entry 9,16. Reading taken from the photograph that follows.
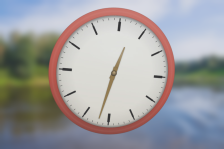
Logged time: 12,32
